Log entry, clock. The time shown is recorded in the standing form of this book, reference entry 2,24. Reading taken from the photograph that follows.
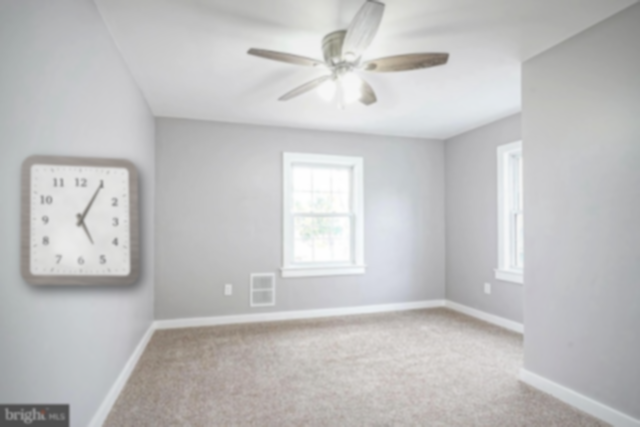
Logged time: 5,05
